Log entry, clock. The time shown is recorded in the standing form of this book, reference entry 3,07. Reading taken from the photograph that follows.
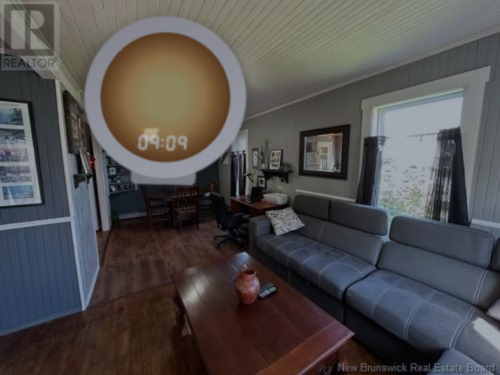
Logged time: 9,09
